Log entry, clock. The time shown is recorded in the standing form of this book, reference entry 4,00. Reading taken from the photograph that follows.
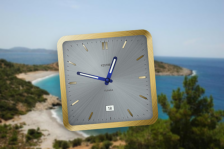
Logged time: 12,48
